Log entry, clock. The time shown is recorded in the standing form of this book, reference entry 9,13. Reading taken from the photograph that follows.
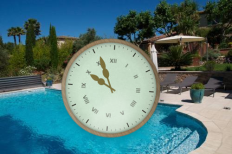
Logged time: 9,56
